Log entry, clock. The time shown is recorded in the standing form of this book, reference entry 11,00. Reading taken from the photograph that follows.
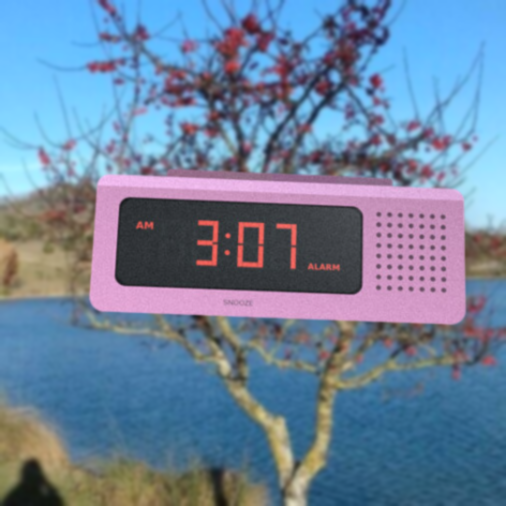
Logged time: 3,07
